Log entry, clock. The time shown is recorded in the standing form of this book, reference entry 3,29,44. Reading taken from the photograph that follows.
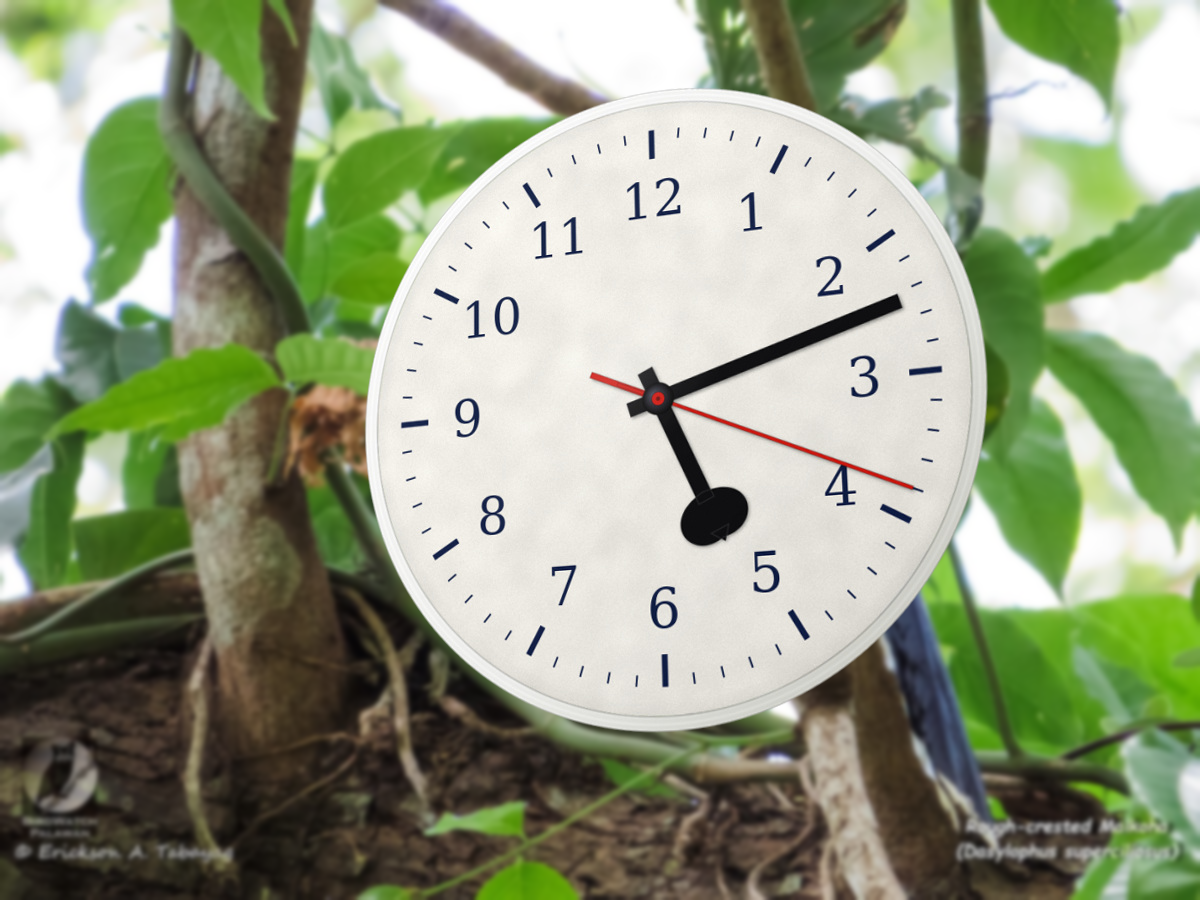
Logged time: 5,12,19
